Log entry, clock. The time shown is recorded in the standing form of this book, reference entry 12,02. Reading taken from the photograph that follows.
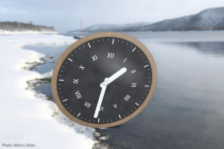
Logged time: 1,31
